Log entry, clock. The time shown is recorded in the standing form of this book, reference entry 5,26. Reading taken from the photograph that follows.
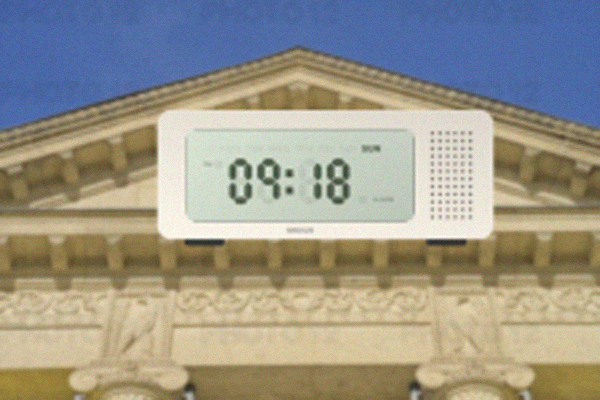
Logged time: 9,18
